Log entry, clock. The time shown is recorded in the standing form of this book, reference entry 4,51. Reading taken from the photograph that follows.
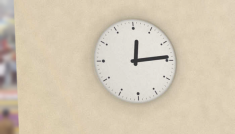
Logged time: 12,14
